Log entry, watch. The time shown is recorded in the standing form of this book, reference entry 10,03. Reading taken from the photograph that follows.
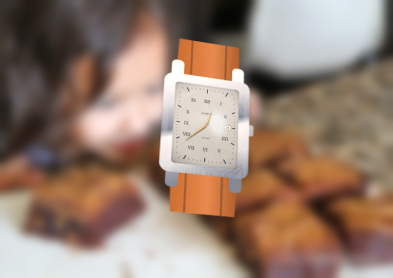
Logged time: 12,38
